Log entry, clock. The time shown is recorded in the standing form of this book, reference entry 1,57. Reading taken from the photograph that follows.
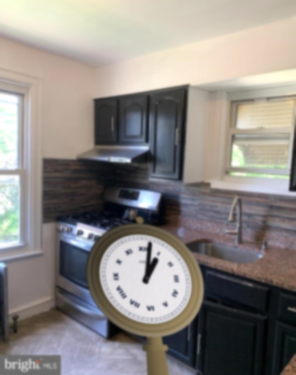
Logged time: 1,02
